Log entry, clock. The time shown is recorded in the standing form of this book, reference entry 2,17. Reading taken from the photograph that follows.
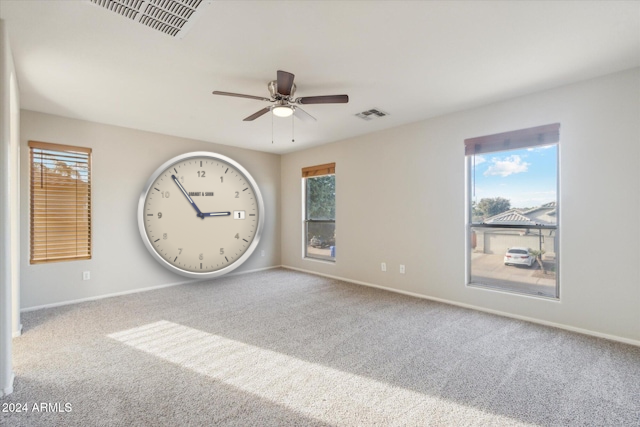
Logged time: 2,54
